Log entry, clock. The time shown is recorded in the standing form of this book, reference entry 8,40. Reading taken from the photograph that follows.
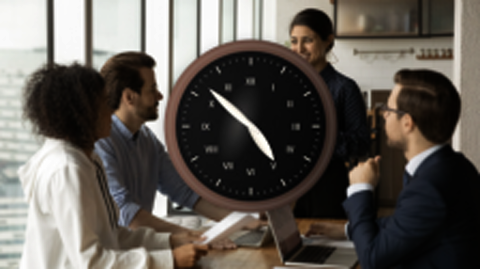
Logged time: 4,52
